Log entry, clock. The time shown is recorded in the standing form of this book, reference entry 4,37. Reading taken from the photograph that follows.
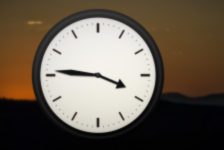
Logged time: 3,46
